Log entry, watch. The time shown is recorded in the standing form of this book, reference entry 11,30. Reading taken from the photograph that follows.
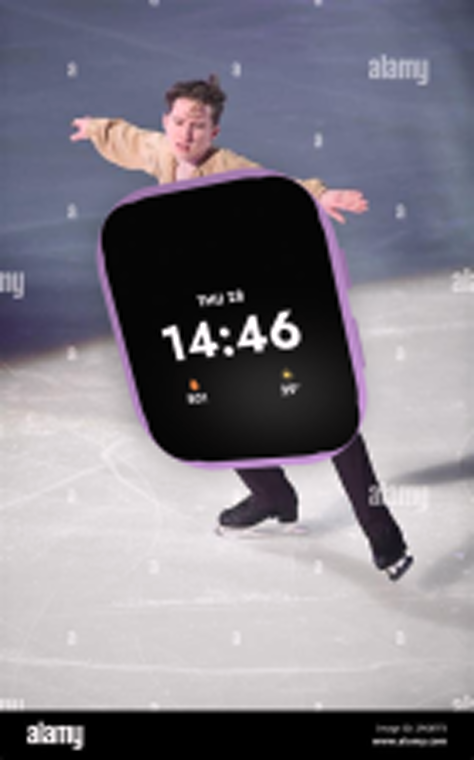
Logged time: 14,46
